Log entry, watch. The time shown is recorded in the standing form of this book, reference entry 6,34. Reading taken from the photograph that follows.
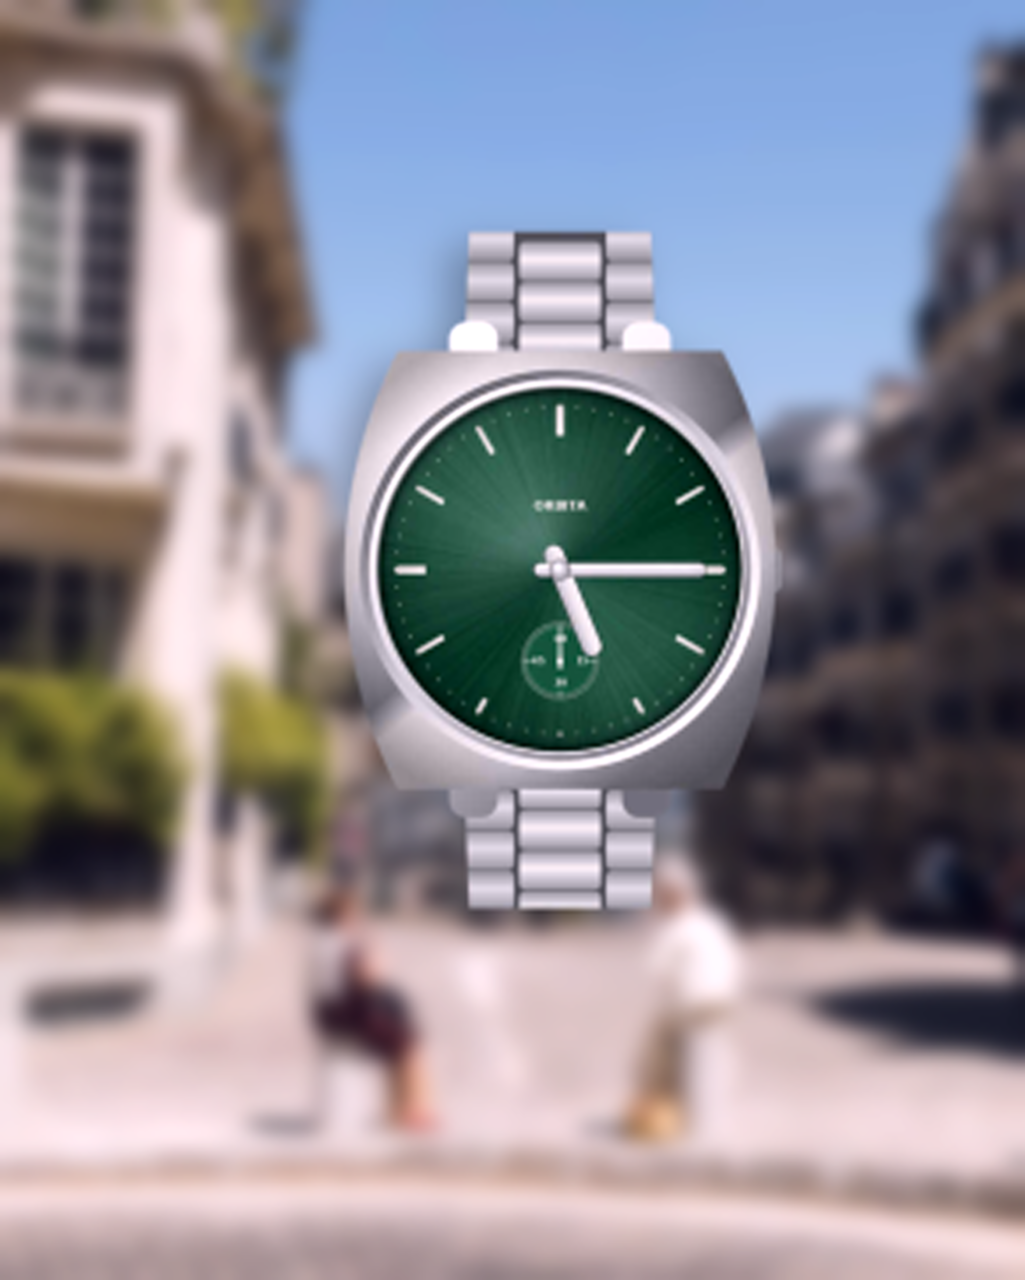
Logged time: 5,15
